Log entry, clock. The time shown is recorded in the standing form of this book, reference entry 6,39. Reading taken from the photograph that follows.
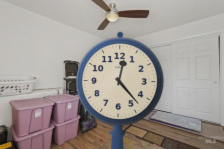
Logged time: 12,23
